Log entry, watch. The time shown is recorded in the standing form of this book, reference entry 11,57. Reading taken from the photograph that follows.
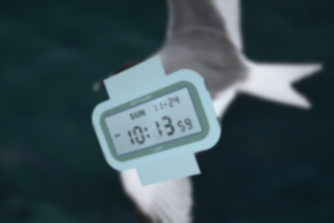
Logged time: 10,13
